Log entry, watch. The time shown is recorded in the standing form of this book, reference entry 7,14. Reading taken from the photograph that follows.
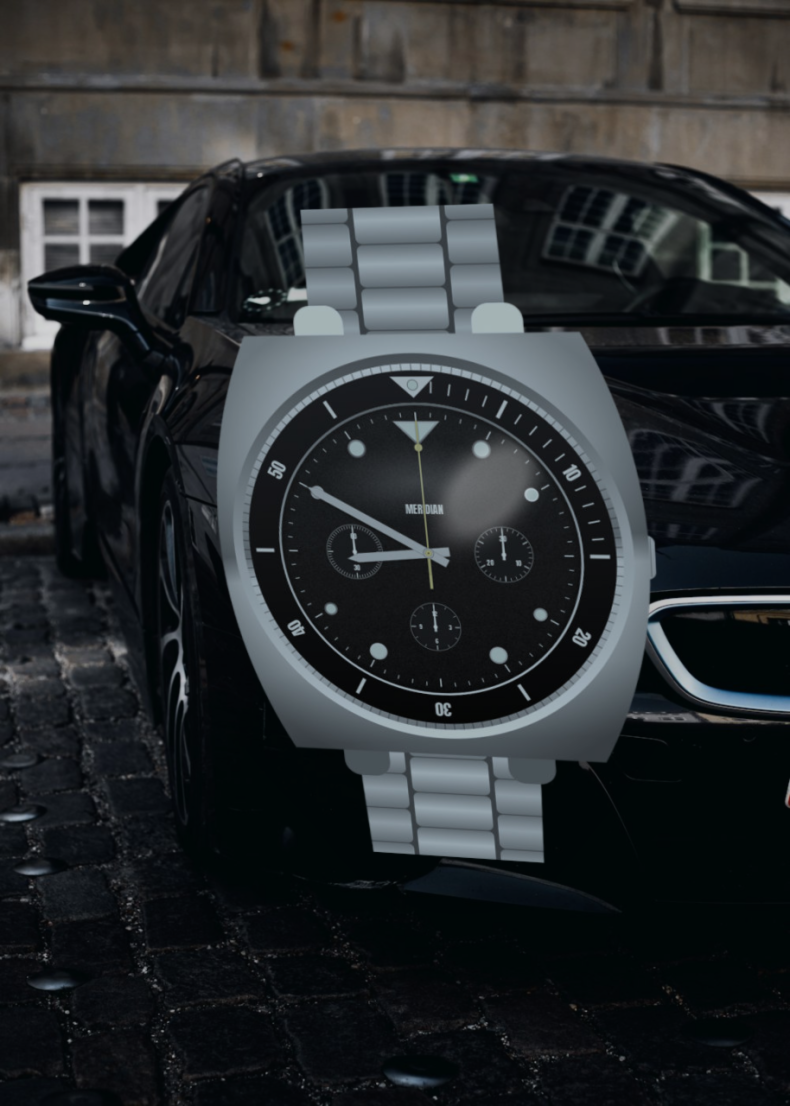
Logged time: 8,50
